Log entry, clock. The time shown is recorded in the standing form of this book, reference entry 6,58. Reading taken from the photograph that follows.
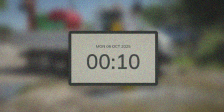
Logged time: 0,10
